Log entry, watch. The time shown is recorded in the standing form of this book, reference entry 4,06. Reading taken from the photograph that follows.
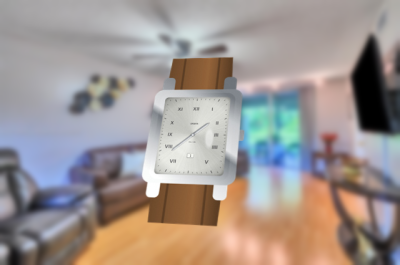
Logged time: 1,38
